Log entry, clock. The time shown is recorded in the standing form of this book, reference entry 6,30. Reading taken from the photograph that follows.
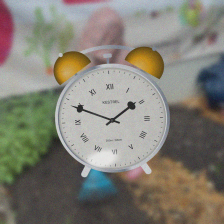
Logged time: 1,49
